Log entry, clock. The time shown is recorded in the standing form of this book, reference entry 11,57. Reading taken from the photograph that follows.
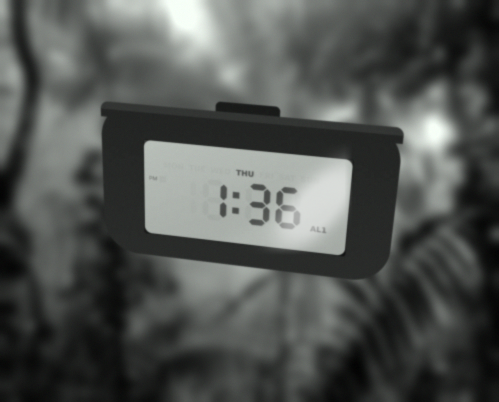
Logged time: 1,36
